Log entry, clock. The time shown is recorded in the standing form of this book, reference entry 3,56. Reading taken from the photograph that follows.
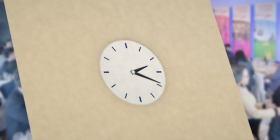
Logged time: 2,19
